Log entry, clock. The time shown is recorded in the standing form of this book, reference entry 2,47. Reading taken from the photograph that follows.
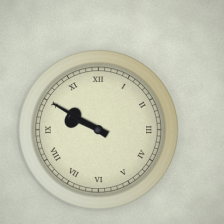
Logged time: 9,50
